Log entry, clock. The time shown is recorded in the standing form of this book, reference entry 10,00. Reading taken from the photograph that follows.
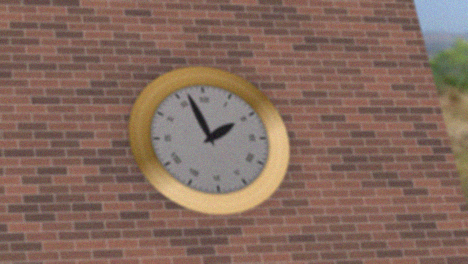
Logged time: 1,57
